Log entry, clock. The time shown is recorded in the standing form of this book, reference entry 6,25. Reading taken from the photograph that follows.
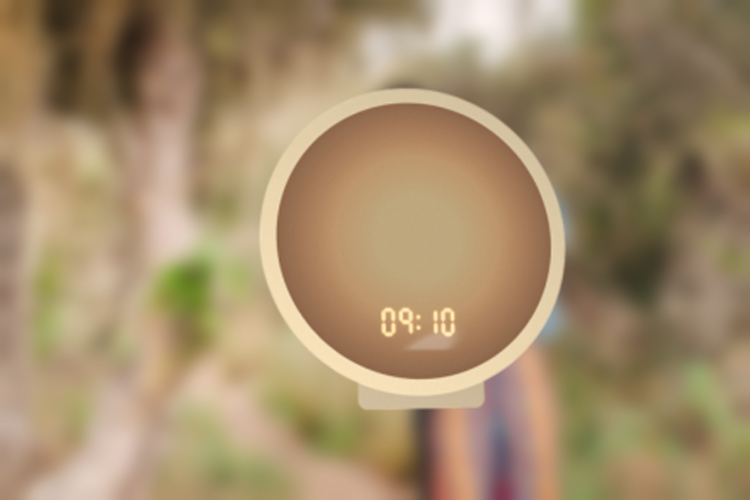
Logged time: 9,10
